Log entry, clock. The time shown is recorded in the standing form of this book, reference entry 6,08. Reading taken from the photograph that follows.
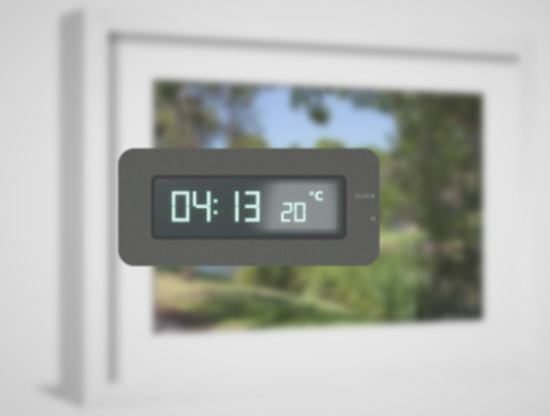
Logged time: 4,13
